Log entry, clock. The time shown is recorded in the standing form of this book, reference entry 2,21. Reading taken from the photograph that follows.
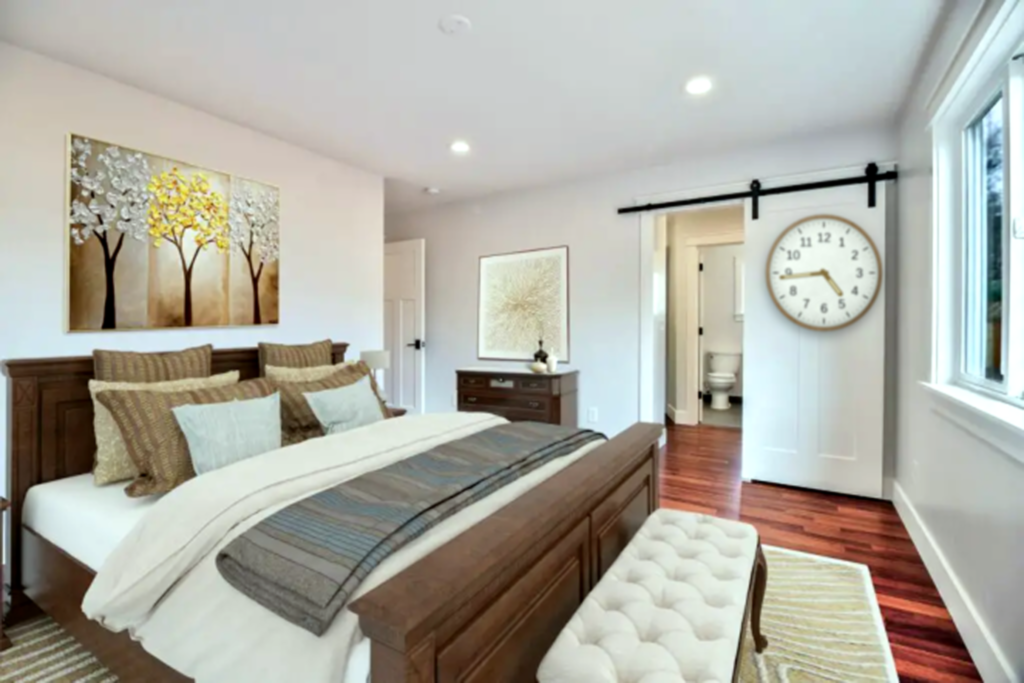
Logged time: 4,44
